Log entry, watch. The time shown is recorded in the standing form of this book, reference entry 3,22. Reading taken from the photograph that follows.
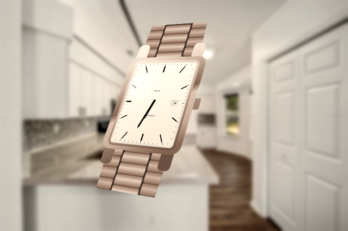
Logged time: 6,33
